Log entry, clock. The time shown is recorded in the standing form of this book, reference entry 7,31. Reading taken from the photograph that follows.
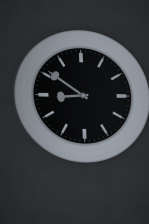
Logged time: 8,51
